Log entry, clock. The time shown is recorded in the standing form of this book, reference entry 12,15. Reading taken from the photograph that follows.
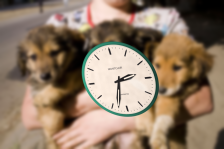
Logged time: 2,33
